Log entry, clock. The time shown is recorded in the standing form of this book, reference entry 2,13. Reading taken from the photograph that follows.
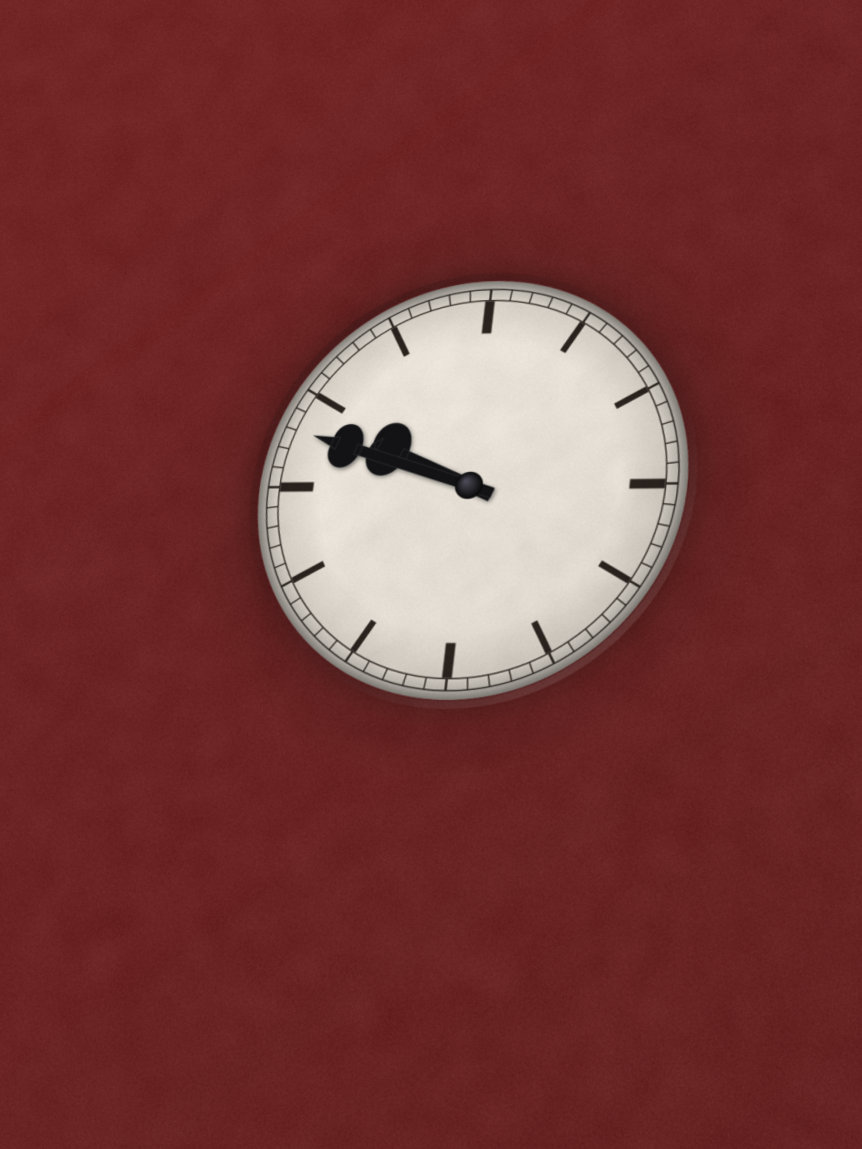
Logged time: 9,48
